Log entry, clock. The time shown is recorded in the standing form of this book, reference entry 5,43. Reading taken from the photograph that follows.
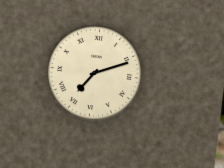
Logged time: 7,11
